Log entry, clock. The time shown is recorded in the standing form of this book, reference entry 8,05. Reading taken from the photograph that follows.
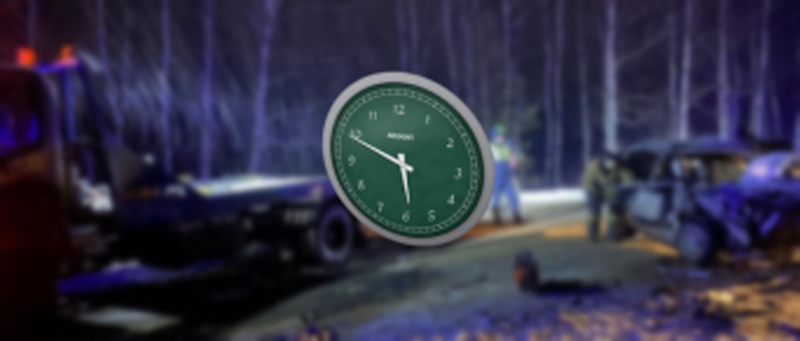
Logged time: 5,49
